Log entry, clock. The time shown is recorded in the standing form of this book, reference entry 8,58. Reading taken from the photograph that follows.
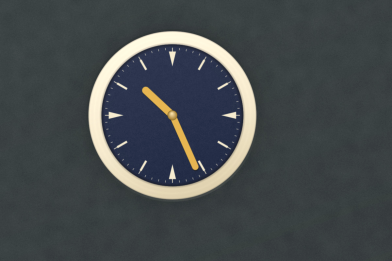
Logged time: 10,26
